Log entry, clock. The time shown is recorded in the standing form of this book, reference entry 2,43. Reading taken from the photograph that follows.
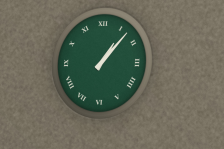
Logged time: 1,07
